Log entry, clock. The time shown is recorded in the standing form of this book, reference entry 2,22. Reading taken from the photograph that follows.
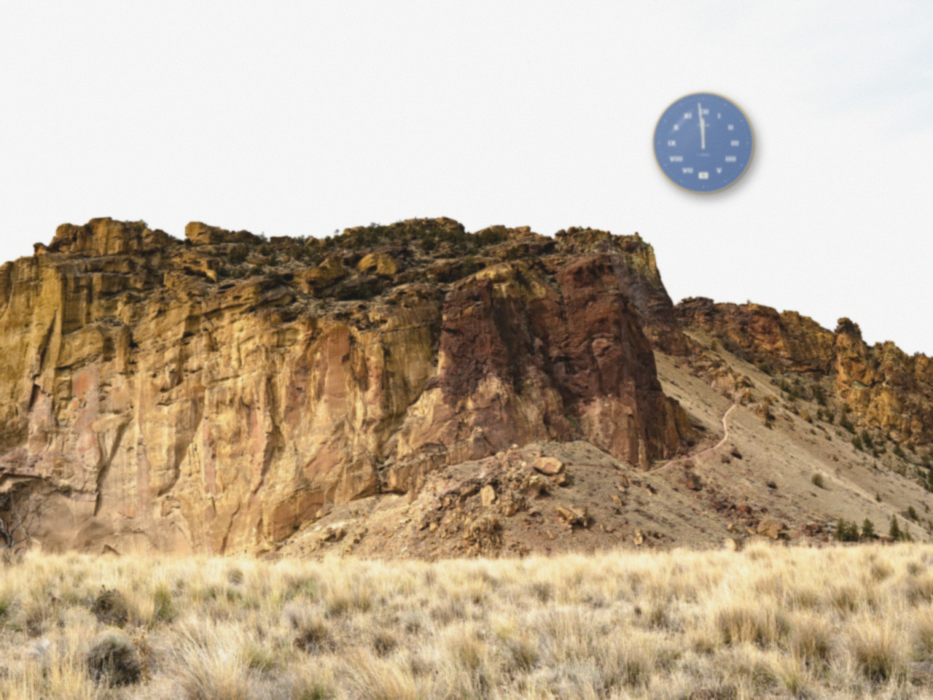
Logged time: 11,59
